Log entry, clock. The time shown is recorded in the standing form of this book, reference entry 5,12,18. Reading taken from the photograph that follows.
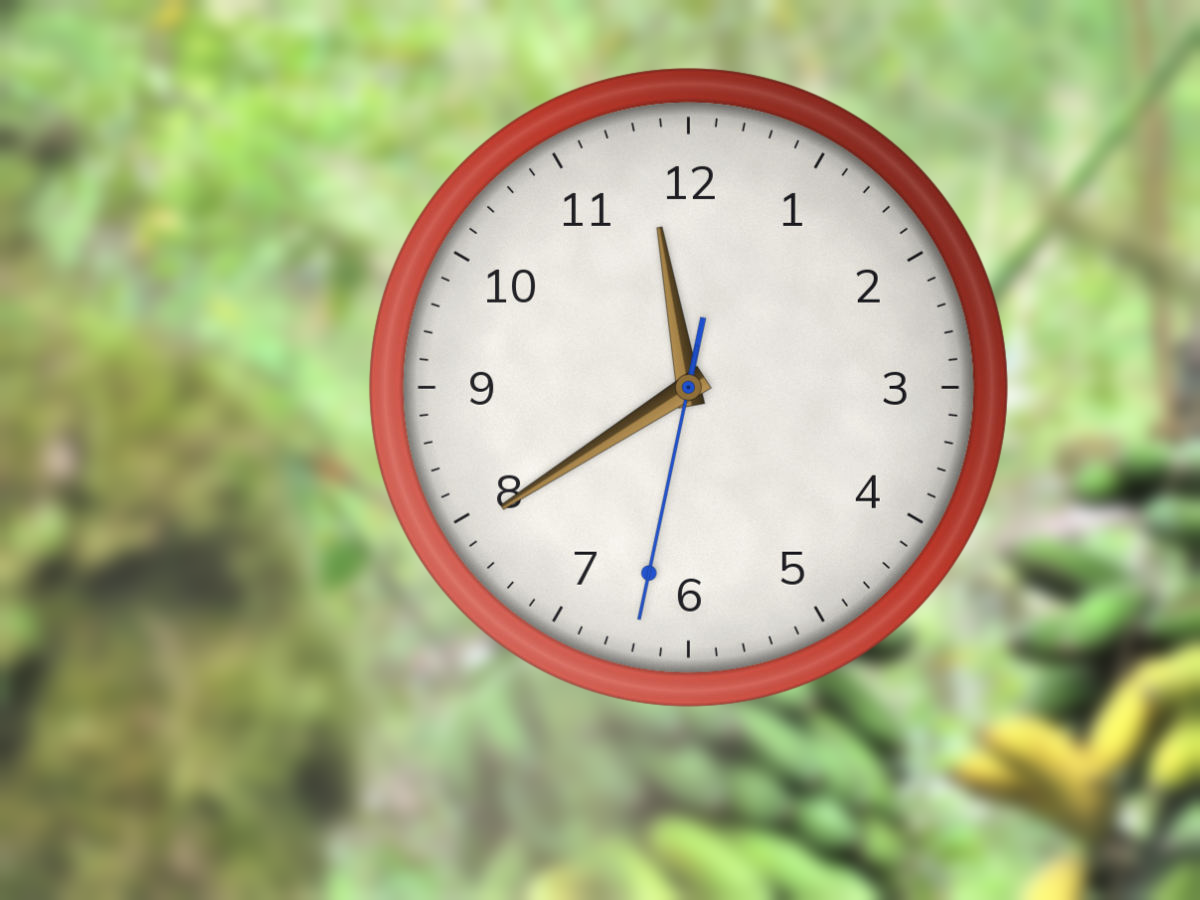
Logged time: 11,39,32
